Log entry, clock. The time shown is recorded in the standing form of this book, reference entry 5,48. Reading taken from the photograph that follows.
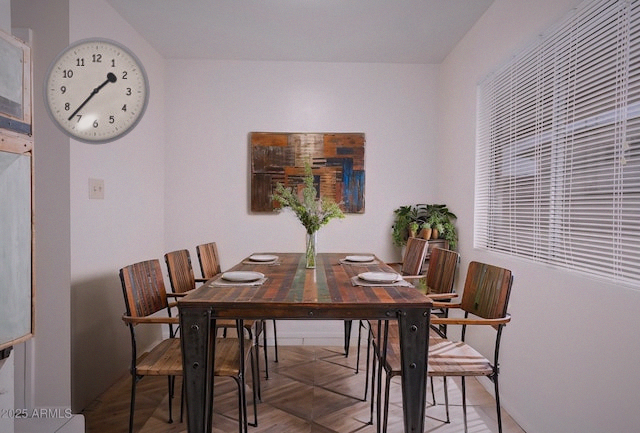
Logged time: 1,37
